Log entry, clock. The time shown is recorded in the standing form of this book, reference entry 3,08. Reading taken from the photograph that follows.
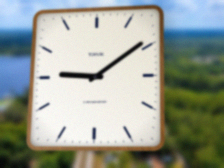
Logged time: 9,09
